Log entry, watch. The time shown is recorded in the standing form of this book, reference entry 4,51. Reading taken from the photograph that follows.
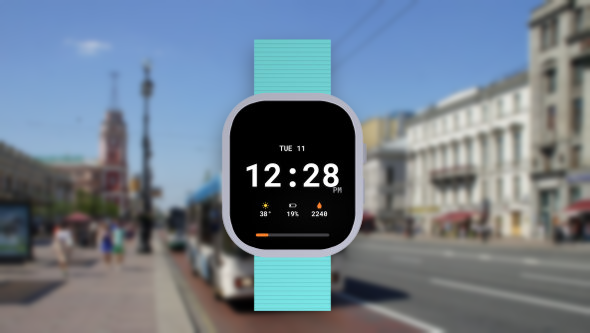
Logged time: 12,28
